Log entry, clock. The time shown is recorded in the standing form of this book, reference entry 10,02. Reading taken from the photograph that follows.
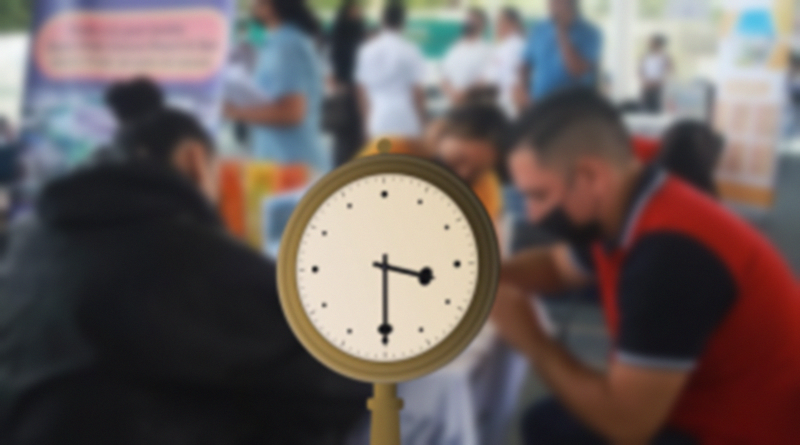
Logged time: 3,30
